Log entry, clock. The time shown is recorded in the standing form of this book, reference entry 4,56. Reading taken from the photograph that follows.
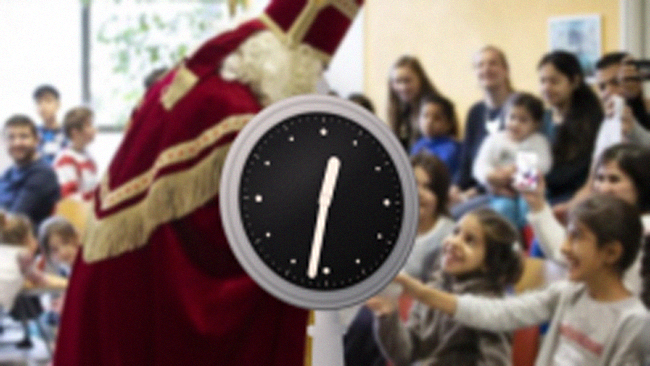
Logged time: 12,32
